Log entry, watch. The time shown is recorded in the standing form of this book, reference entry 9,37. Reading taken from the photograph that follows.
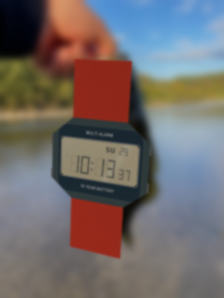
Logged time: 10,13
